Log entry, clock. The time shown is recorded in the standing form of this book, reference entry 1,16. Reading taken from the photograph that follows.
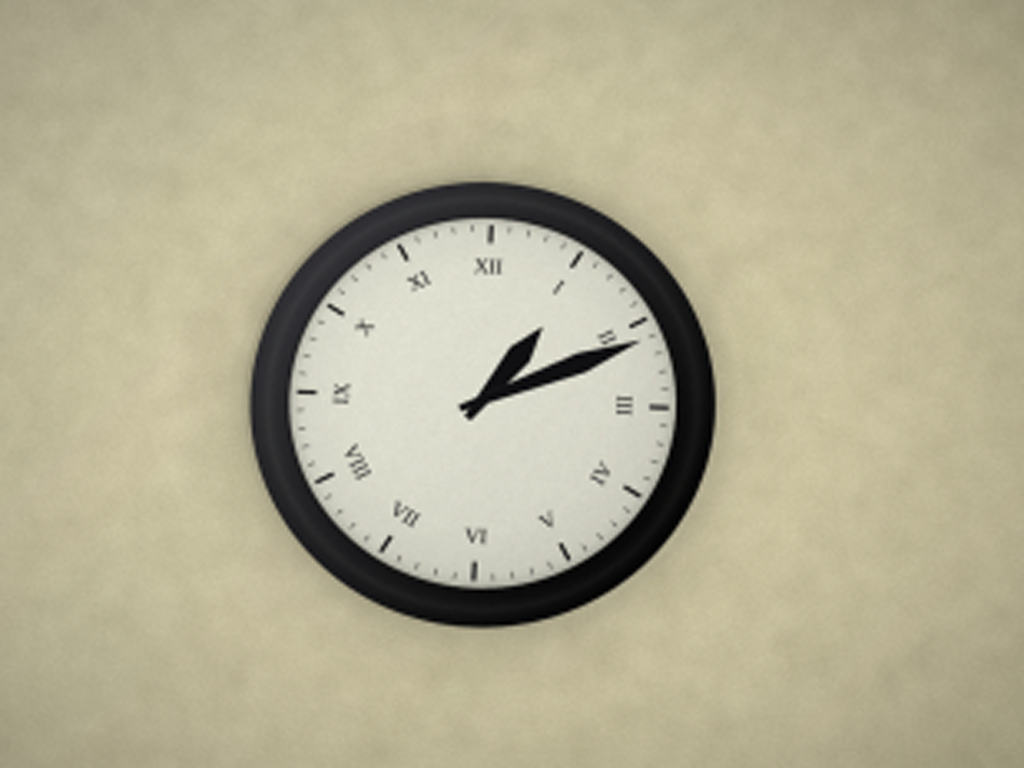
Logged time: 1,11
